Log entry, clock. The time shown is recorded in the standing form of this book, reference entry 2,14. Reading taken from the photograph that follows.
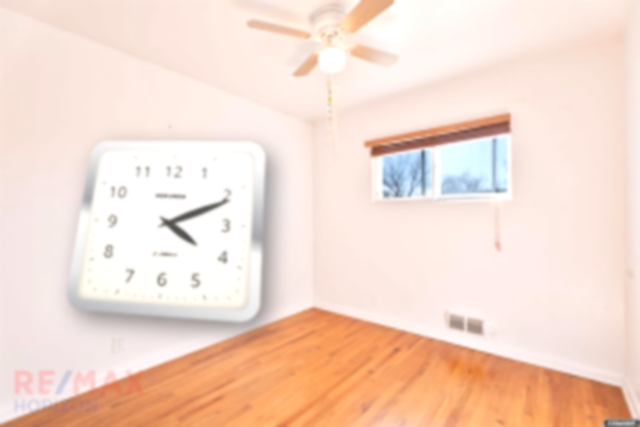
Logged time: 4,11
